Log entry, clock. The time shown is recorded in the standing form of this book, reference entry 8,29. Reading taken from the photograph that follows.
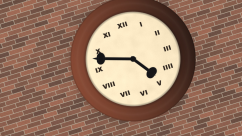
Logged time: 4,48
